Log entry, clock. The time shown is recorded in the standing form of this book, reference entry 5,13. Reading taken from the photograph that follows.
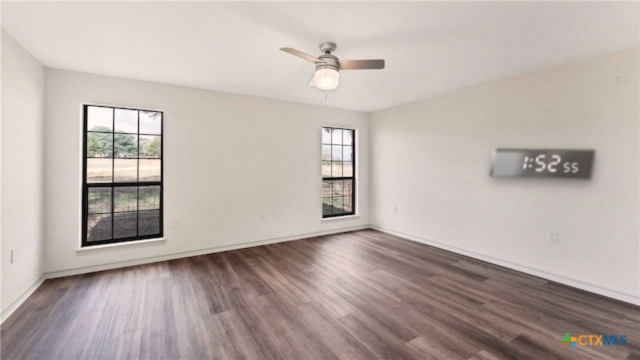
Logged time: 1,52
